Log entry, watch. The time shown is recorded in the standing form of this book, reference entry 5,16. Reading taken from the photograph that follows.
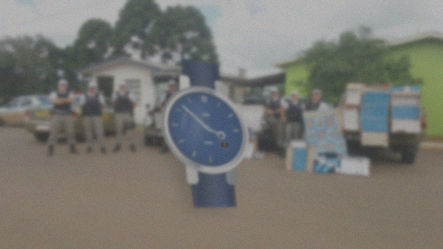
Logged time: 3,52
